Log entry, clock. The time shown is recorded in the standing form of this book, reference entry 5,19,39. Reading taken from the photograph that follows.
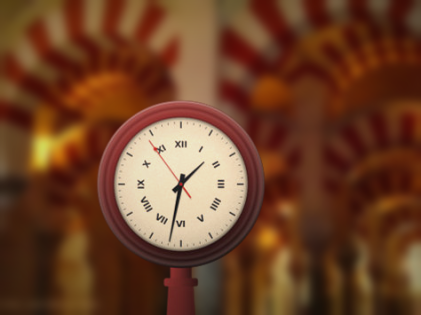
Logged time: 1,31,54
